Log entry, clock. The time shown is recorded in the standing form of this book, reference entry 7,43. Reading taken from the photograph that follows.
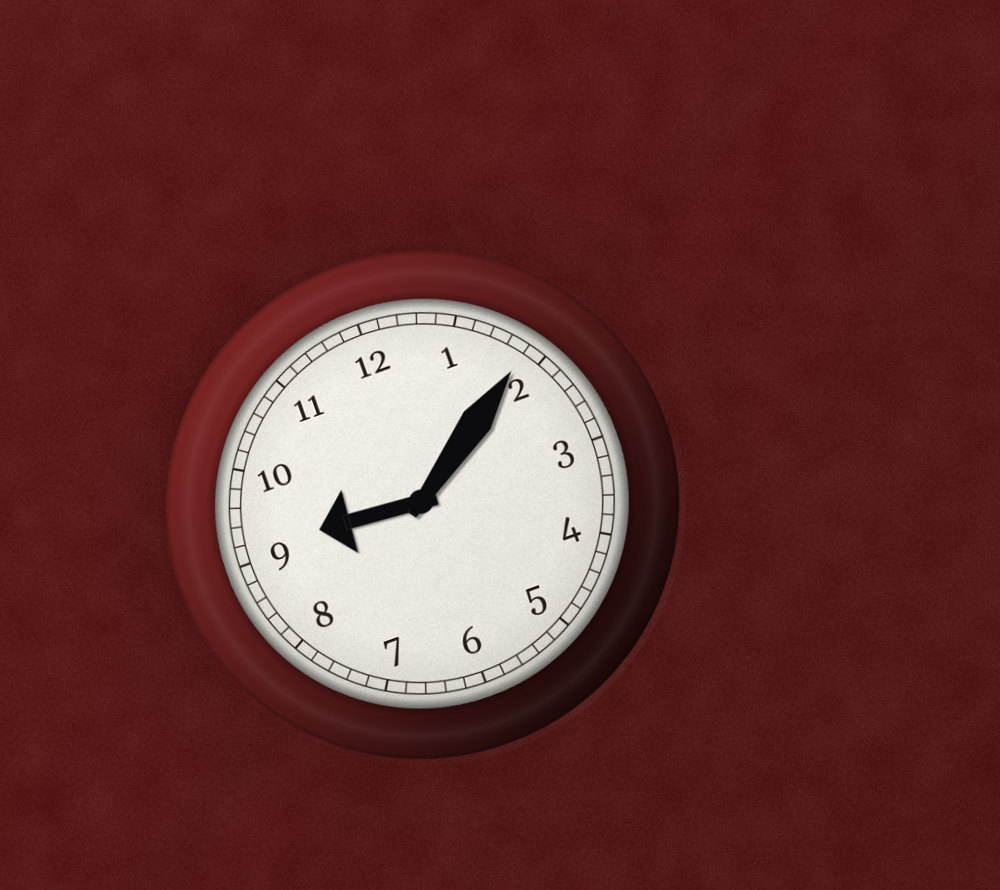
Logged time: 9,09
